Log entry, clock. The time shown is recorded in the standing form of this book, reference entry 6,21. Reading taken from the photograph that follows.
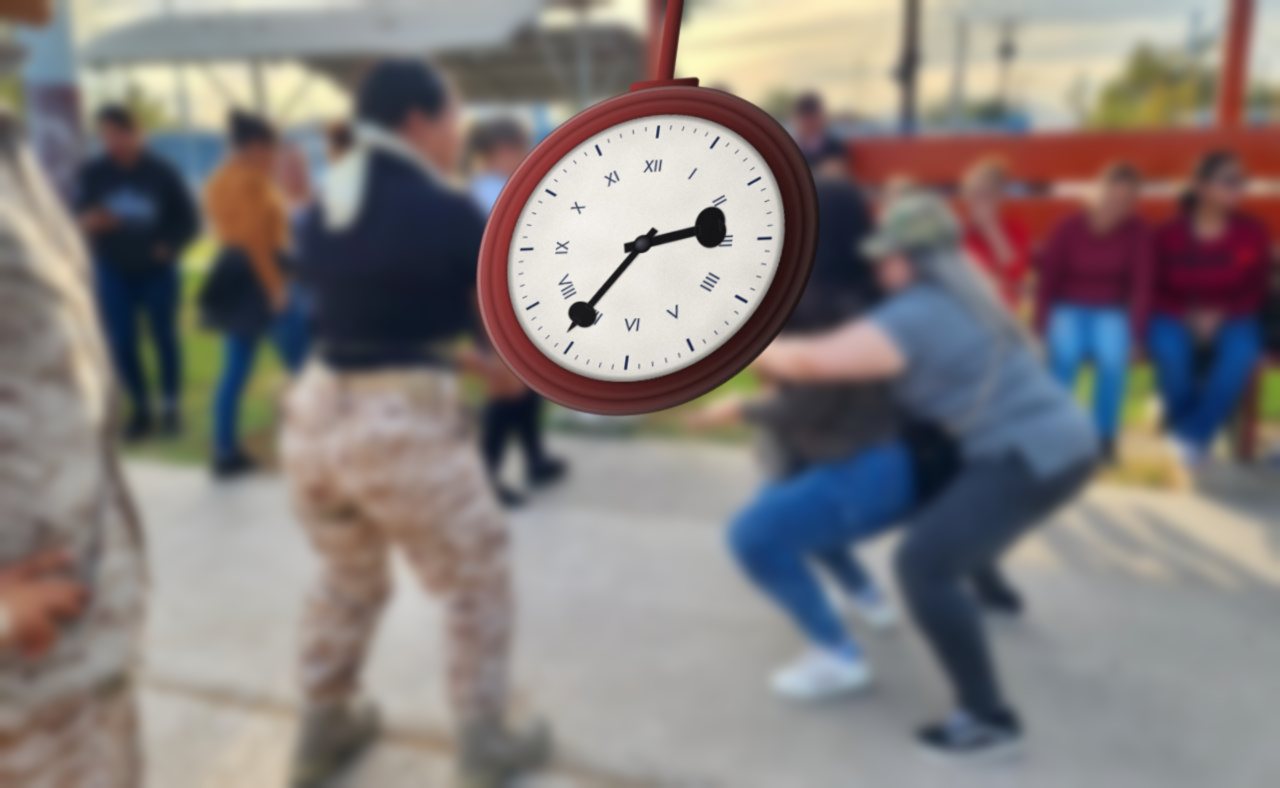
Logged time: 2,36
